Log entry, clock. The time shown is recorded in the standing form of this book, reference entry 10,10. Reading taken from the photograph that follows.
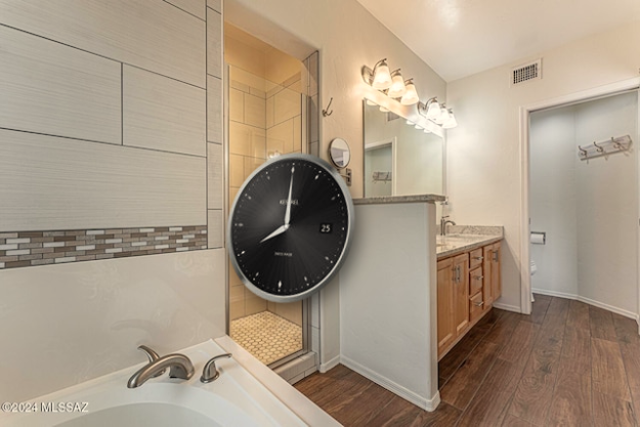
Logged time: 8,00
